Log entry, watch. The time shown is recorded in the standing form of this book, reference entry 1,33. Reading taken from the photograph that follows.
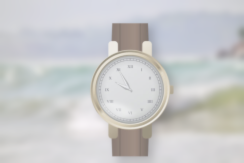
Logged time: 9,55
